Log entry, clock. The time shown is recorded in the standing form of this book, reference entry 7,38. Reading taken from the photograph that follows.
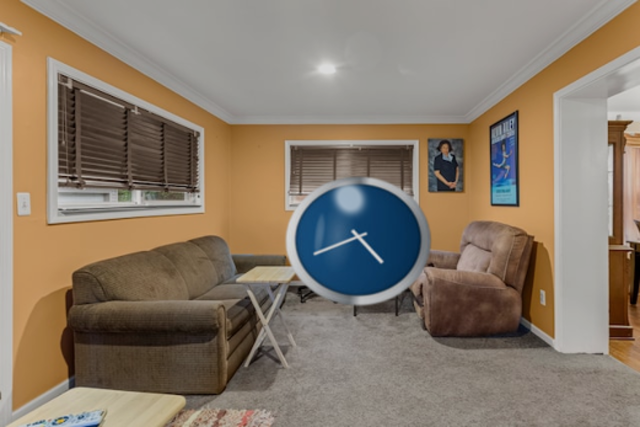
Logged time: 4,41
